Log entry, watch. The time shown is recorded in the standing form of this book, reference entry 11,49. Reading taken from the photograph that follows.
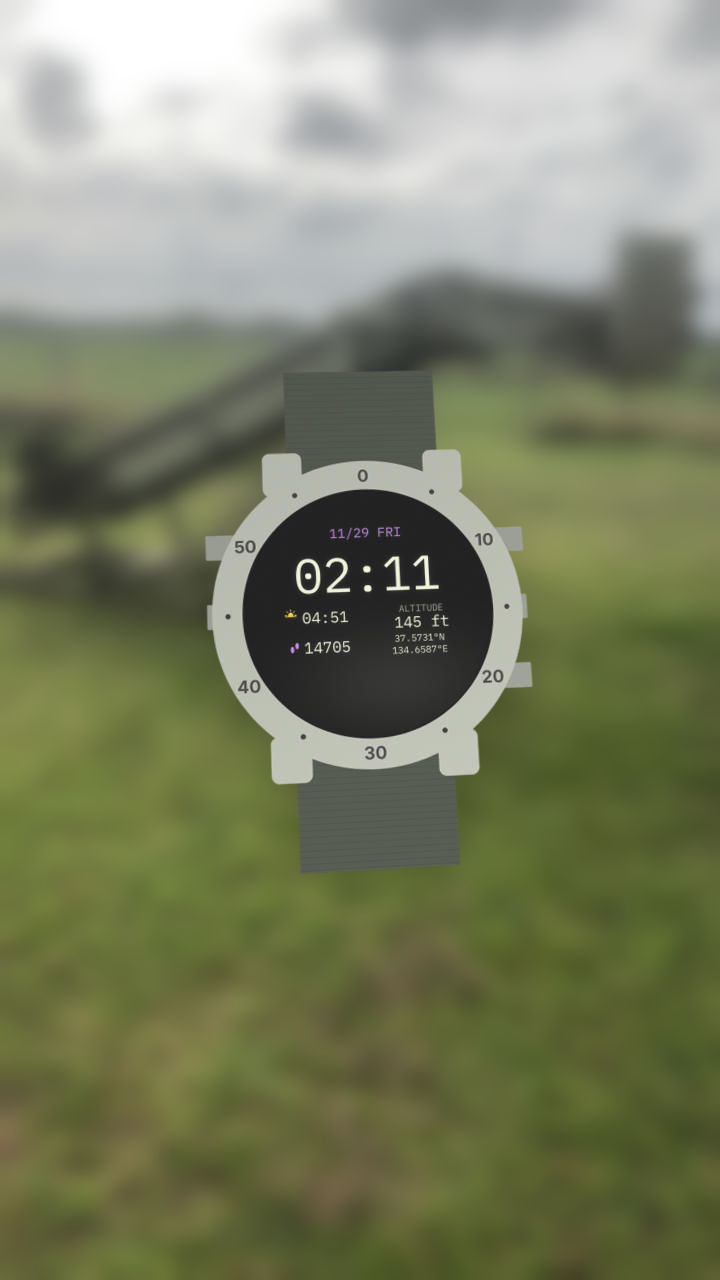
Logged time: 2,11
